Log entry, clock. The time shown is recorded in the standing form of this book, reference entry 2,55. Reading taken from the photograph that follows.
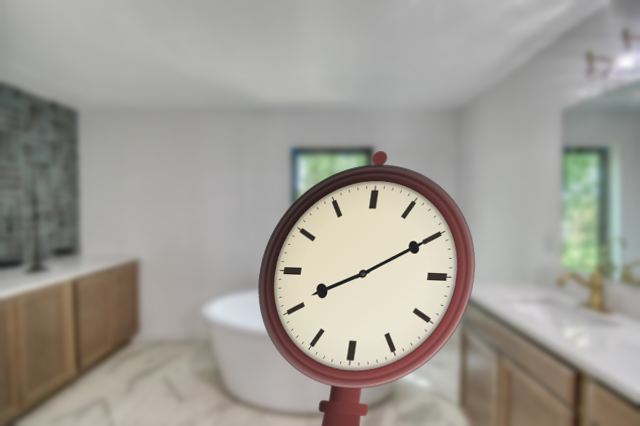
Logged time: 8,10
